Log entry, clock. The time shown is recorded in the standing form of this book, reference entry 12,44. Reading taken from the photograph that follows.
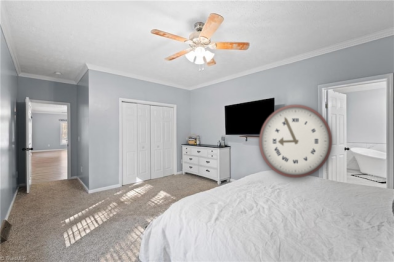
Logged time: 8,56
